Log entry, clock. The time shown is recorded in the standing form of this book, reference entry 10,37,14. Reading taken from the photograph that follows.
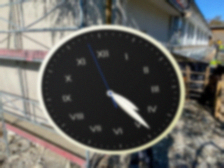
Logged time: 4,23,58
